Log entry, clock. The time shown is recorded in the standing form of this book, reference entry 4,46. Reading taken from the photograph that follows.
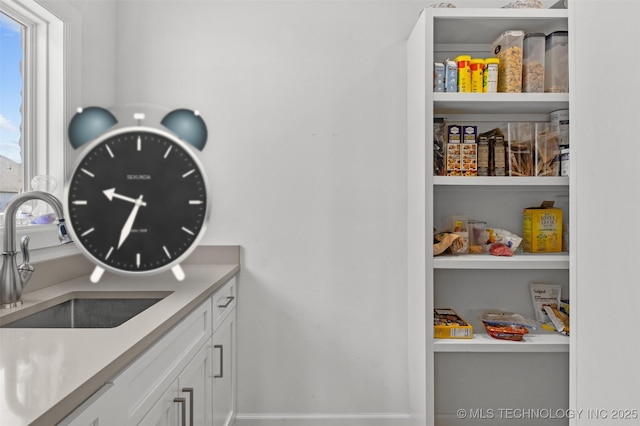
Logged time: 9,34
